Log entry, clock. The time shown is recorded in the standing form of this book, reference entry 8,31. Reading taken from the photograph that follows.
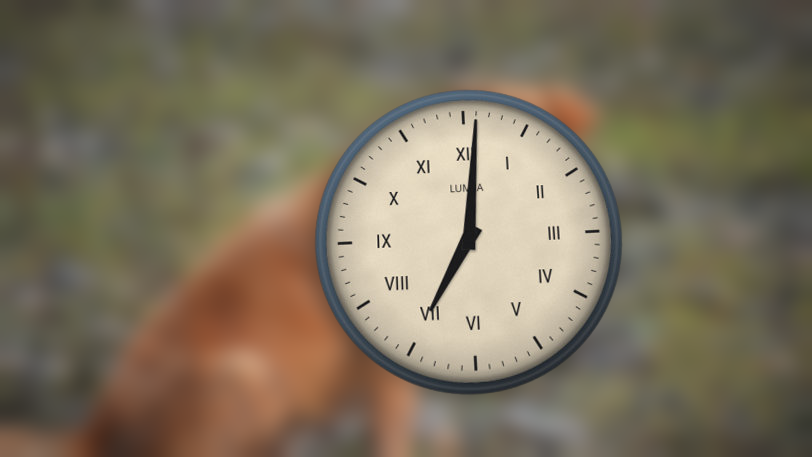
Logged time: 7,01
